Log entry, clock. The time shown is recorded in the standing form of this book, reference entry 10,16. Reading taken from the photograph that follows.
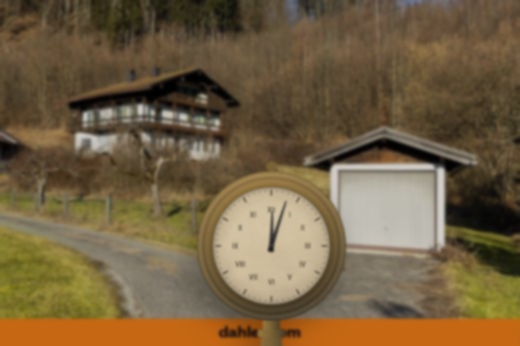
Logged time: 12,03
